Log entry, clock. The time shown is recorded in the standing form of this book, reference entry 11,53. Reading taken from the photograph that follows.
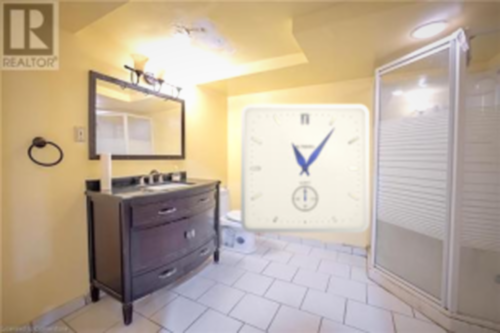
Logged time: 11,06
